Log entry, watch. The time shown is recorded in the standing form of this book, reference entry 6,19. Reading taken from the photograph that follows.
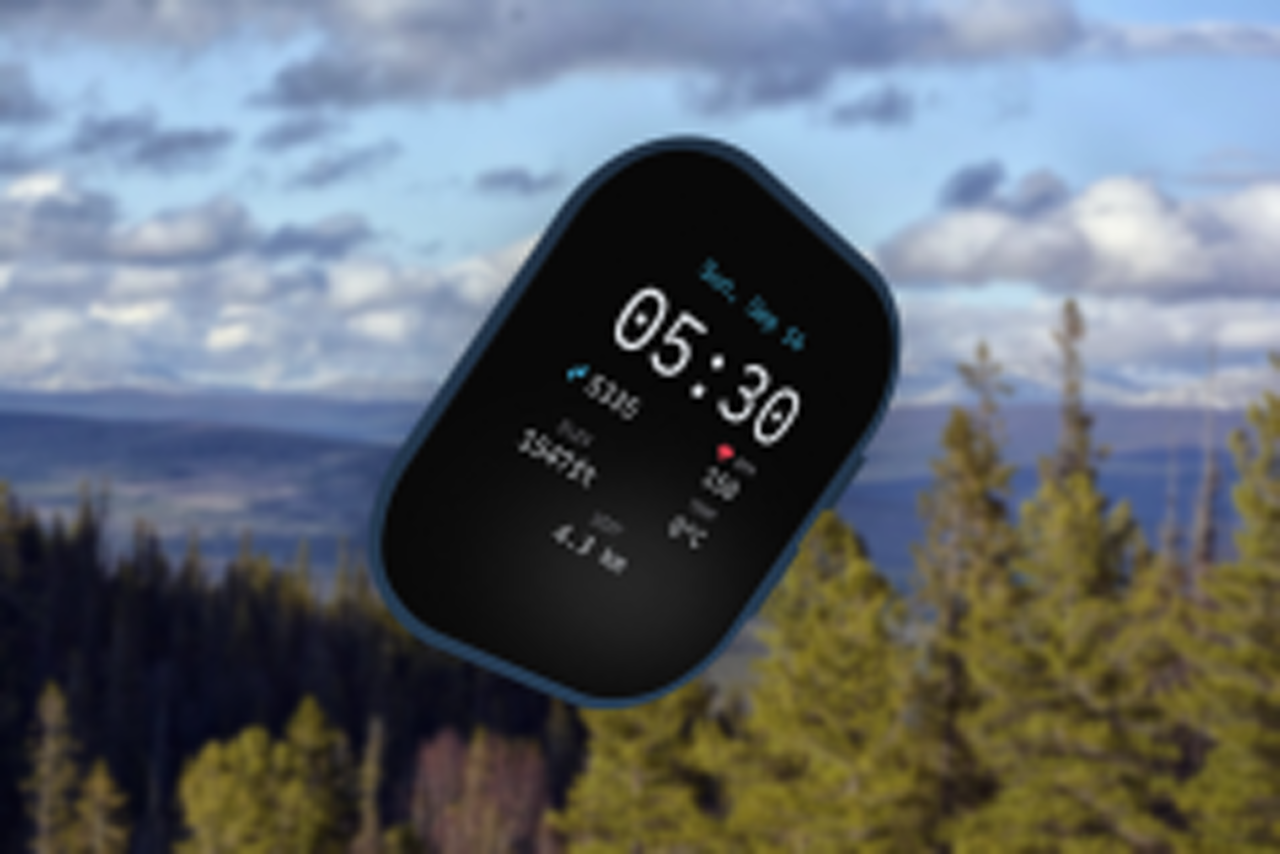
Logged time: 5,30
